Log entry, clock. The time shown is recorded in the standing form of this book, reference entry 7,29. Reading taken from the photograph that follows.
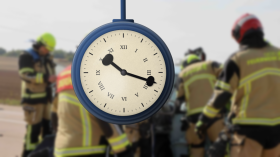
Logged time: 10,18
